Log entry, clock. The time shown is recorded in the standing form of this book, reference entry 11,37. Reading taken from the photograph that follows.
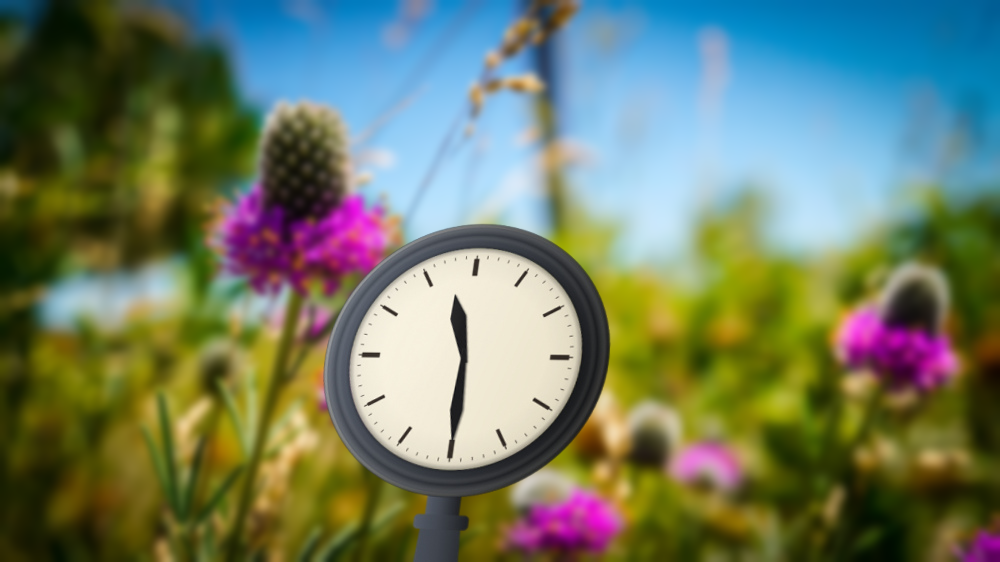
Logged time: 11,30
